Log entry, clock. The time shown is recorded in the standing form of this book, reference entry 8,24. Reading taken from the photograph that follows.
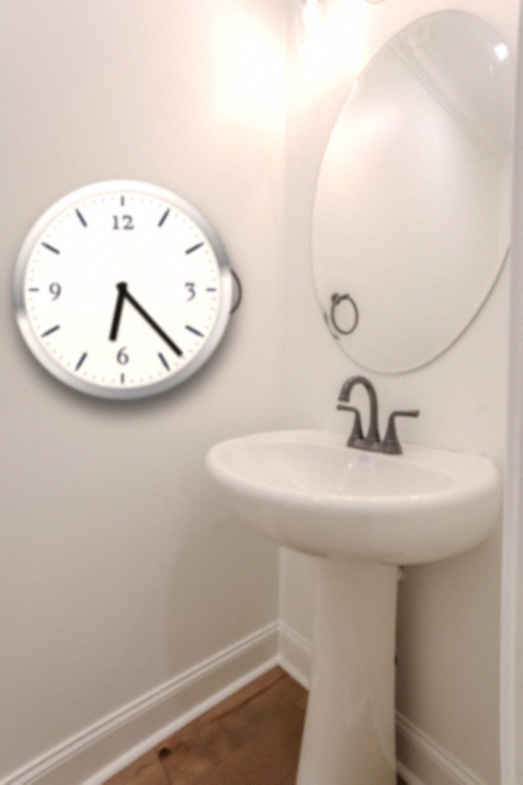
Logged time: 6,23
